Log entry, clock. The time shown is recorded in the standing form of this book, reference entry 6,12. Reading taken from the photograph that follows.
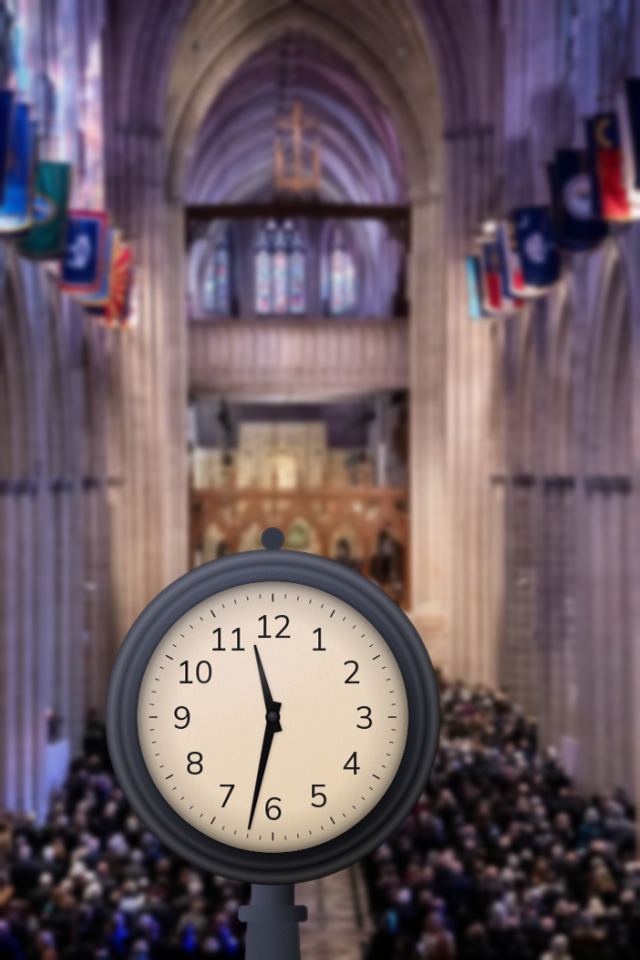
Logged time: 11,32
